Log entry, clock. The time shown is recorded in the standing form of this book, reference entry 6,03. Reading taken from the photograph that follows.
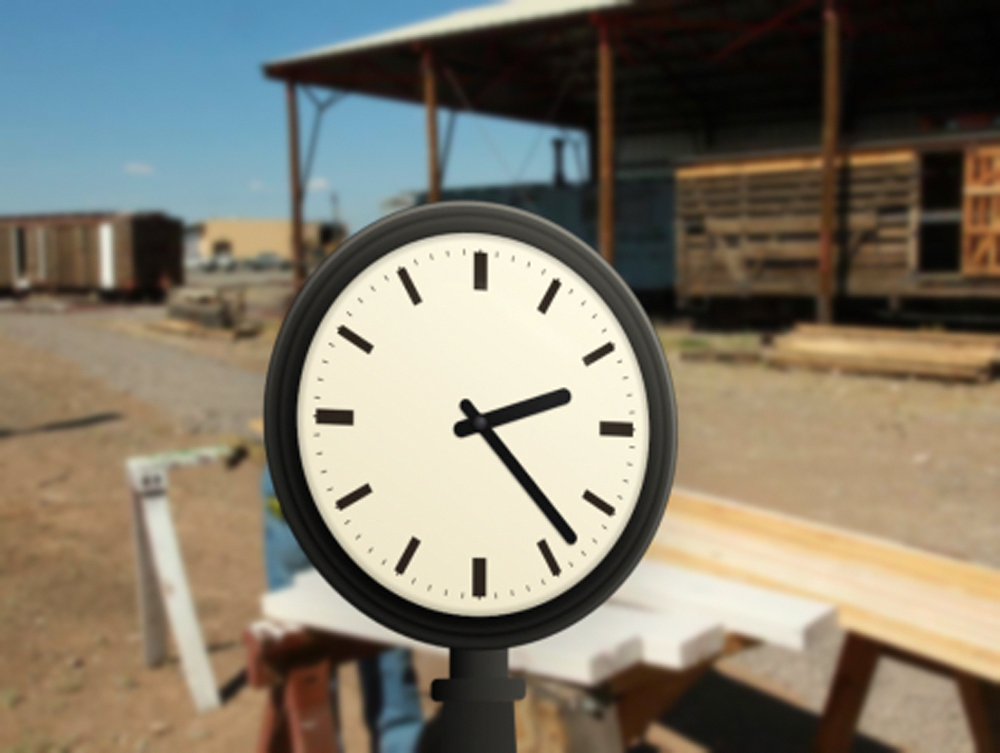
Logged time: 2,23
